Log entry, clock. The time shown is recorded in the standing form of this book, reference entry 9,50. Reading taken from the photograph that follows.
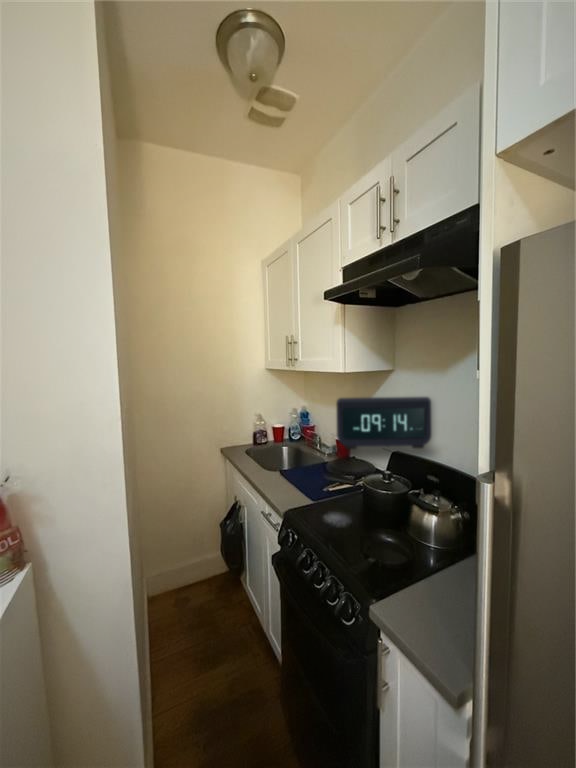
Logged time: 9,14
